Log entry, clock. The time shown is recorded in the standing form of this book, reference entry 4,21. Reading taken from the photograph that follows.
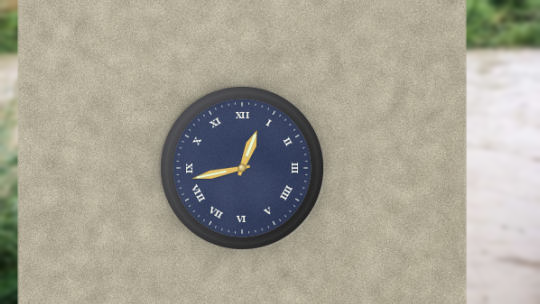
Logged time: 12,43
